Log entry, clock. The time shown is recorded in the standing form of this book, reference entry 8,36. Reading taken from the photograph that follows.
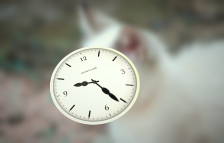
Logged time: 9,26
